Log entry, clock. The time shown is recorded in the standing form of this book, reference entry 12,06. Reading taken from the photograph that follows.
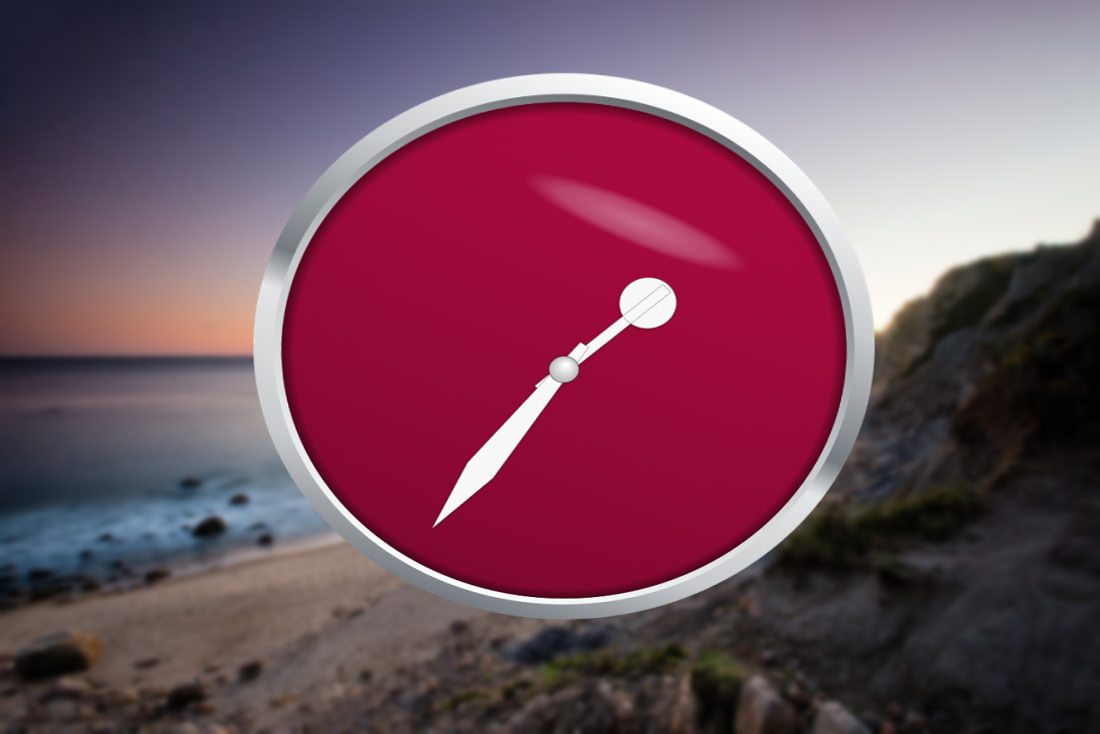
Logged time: 1,36
